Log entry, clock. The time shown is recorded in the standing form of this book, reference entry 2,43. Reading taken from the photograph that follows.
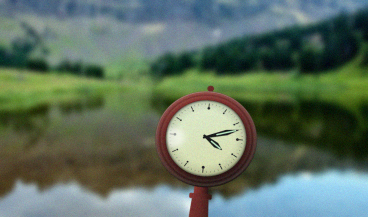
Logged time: 4,12
